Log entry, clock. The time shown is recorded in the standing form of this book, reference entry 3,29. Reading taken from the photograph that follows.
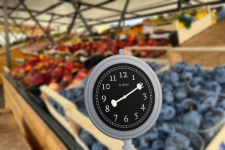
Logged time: 8,10
